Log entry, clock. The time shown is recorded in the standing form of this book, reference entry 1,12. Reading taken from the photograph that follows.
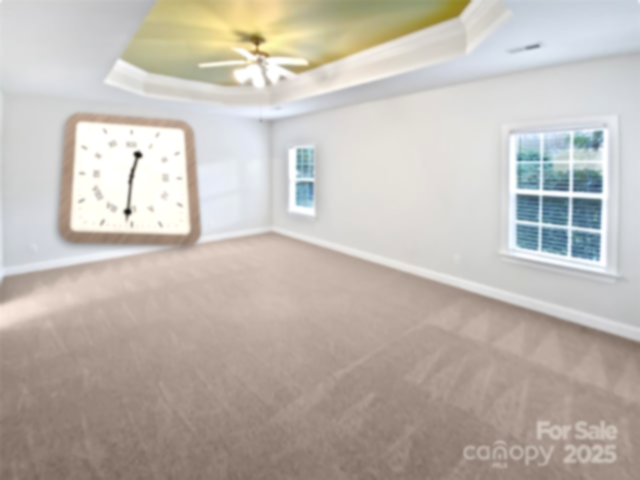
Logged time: 12,31
